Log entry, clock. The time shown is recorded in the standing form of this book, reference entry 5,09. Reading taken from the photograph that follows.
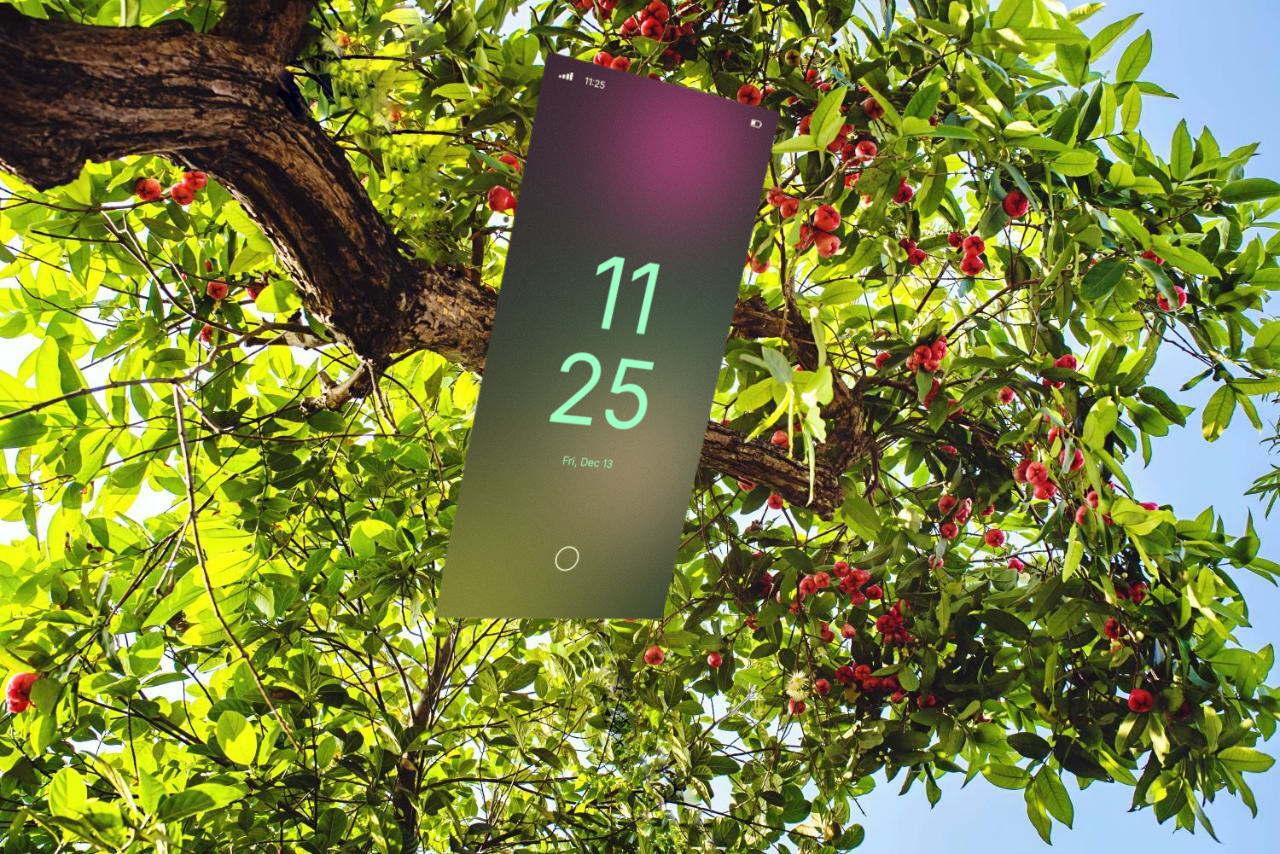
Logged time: 11,25
